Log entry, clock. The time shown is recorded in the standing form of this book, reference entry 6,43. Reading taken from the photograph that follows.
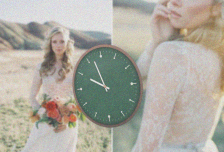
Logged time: 9,57
